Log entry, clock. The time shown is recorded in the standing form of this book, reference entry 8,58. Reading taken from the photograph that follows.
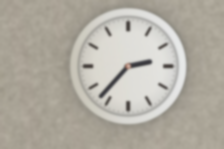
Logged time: 2,37
